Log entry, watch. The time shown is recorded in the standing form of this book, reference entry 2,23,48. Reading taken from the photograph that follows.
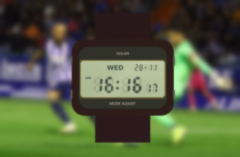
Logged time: 16,16,17
